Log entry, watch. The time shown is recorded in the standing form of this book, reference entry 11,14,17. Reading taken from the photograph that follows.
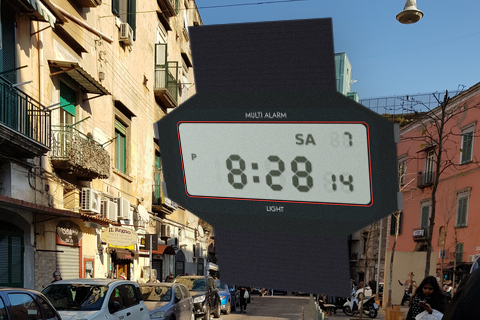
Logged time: 8,28,14
